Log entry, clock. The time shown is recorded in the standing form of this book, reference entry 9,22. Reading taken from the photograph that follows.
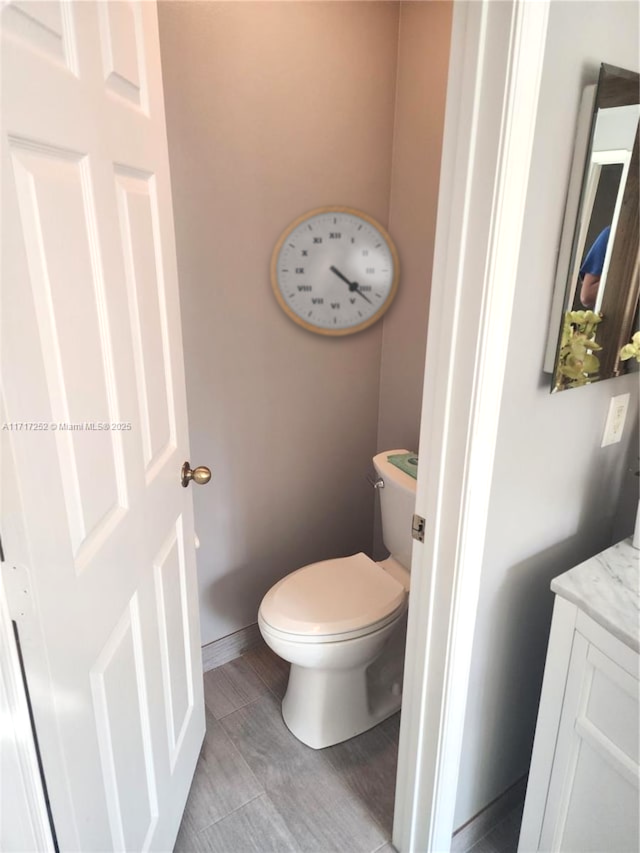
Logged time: 4,22
